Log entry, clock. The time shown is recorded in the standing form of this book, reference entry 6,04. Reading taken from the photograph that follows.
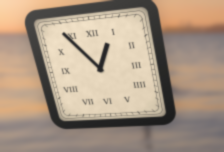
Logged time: 12,54
